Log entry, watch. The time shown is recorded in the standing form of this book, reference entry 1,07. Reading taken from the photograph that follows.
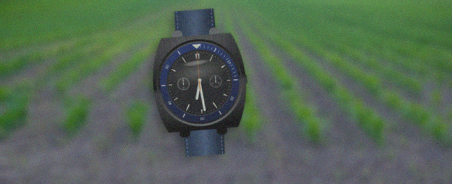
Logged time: 6,29
